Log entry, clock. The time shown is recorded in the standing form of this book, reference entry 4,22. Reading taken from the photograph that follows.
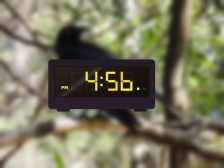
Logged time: 4,56
